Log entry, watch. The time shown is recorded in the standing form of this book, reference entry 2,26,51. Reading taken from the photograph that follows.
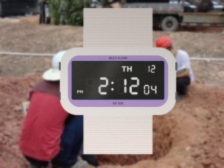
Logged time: 2,12,04
